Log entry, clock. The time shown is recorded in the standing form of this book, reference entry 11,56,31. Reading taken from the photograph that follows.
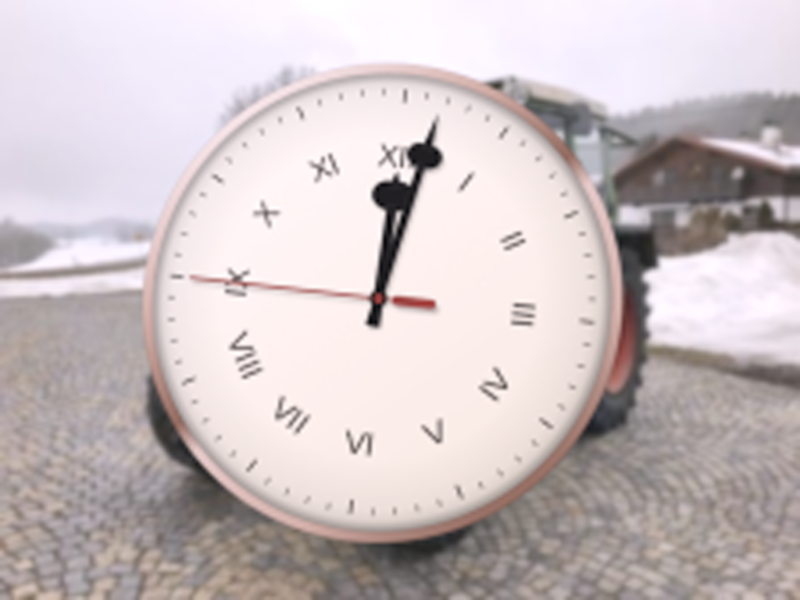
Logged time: 12,01,45
